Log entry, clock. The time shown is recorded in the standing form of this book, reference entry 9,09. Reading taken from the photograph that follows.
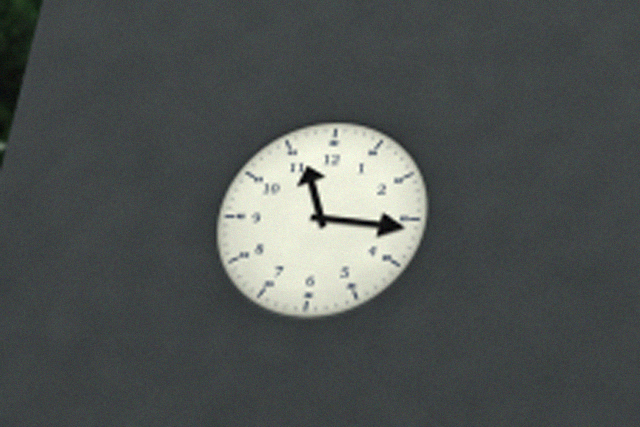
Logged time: 11,16
